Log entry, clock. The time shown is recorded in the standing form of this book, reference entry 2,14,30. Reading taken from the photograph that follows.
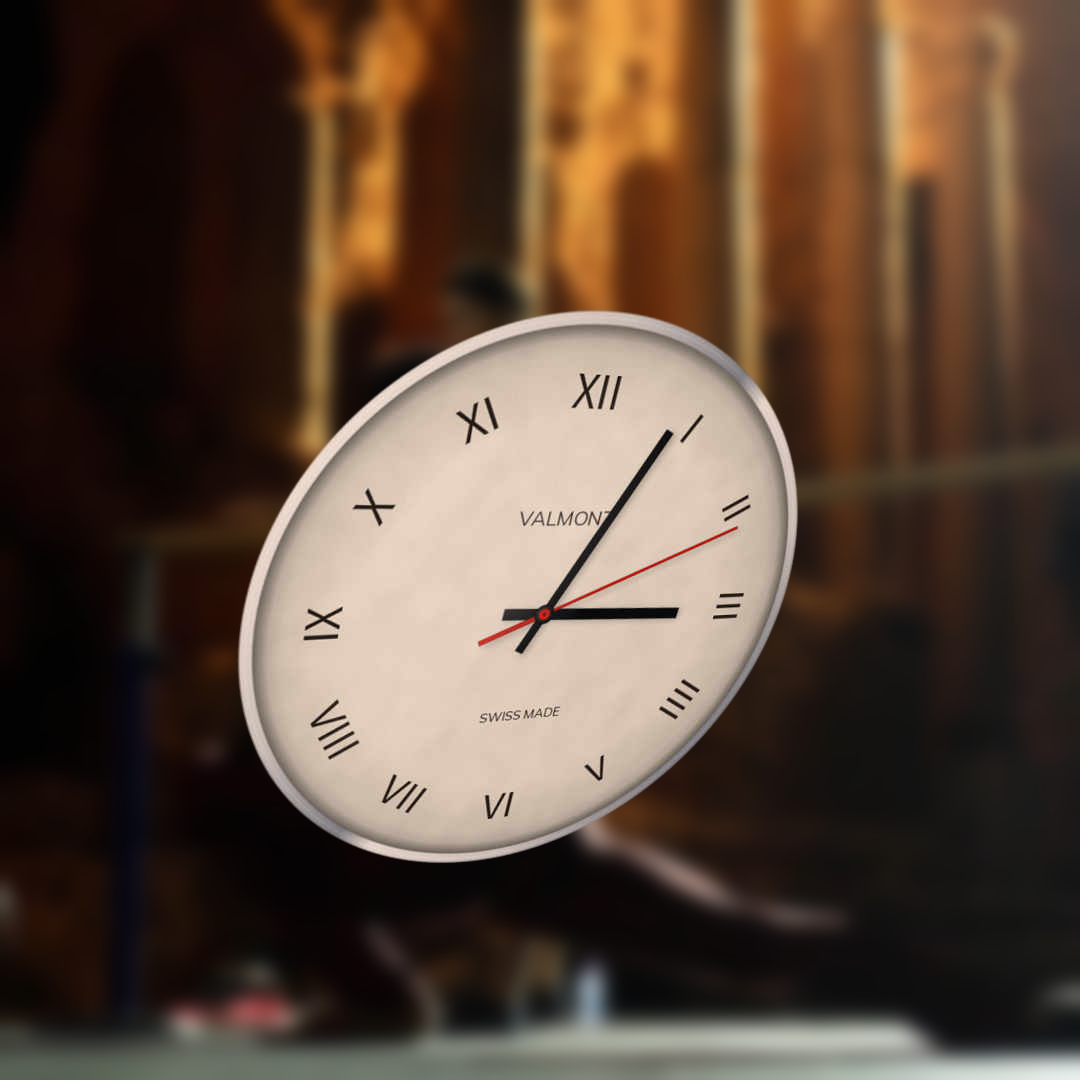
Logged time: 3,04,11
